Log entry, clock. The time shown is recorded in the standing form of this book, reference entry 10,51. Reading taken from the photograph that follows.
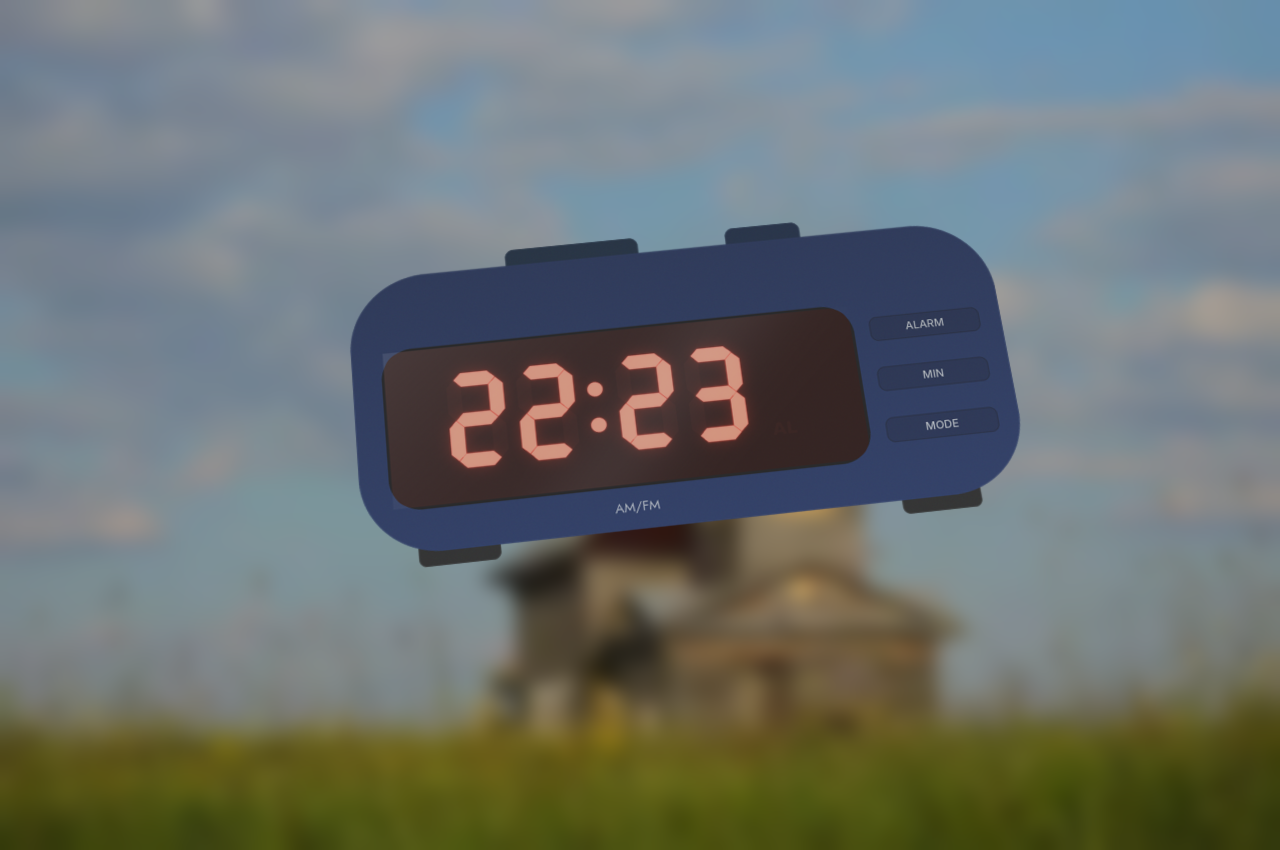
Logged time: 22,23
